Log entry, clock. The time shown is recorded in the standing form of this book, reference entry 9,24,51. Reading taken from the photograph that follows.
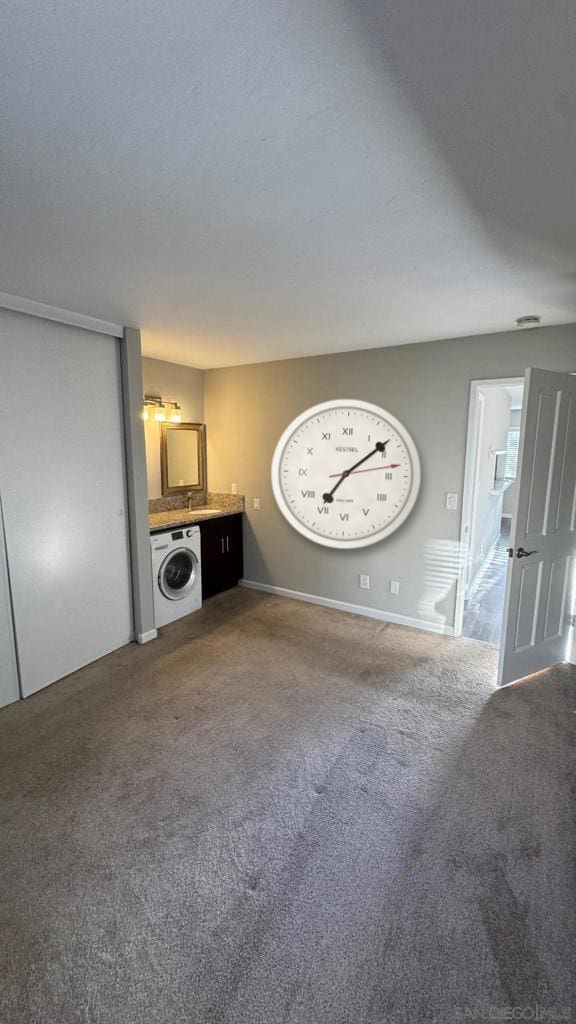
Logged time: 7,08,13
